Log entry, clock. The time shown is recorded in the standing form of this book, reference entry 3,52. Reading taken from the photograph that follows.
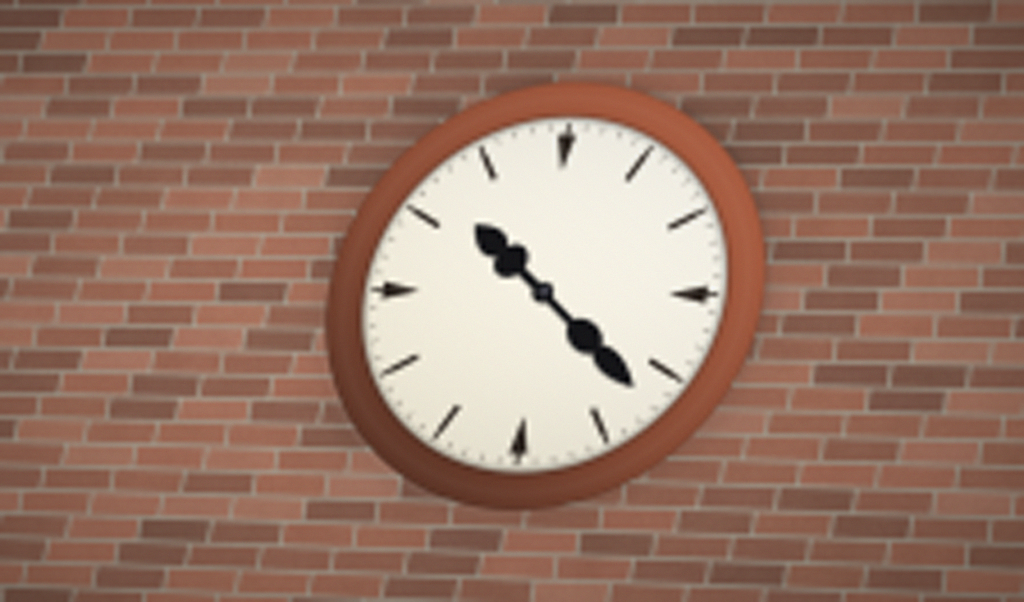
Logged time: 10,22
